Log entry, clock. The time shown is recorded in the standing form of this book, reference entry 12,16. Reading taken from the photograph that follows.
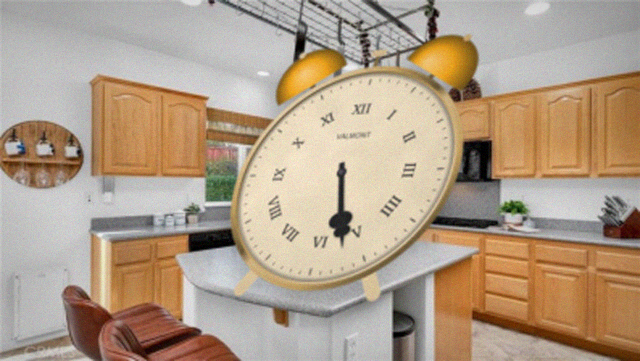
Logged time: 5,27
